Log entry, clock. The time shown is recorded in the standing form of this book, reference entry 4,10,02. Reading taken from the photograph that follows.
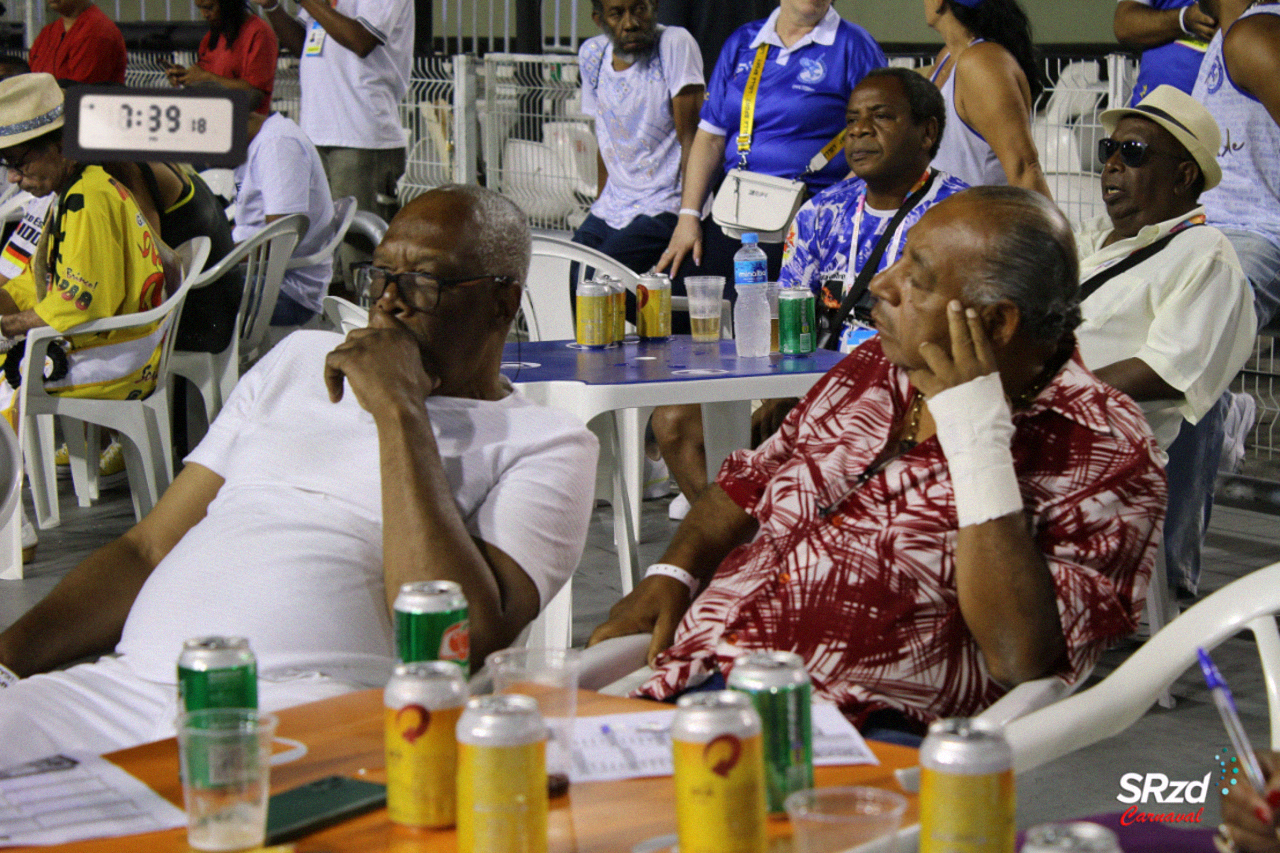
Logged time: 7,39,18
